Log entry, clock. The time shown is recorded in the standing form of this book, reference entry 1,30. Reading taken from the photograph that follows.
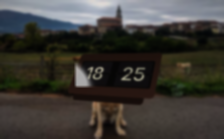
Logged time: 18,25
